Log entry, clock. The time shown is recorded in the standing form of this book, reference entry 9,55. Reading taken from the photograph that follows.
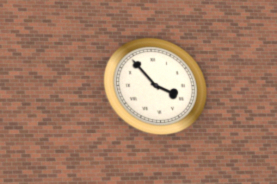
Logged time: 3,54
